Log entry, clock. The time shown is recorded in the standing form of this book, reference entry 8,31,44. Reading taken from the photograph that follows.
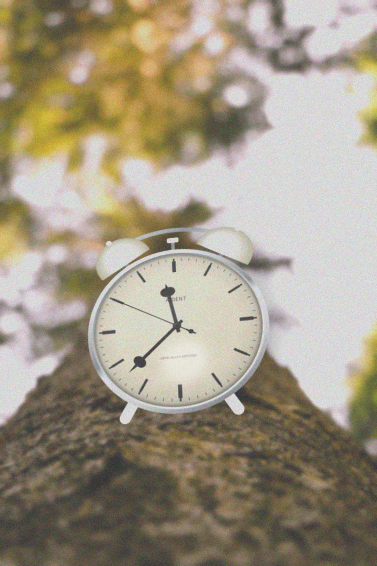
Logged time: 11,37,50
